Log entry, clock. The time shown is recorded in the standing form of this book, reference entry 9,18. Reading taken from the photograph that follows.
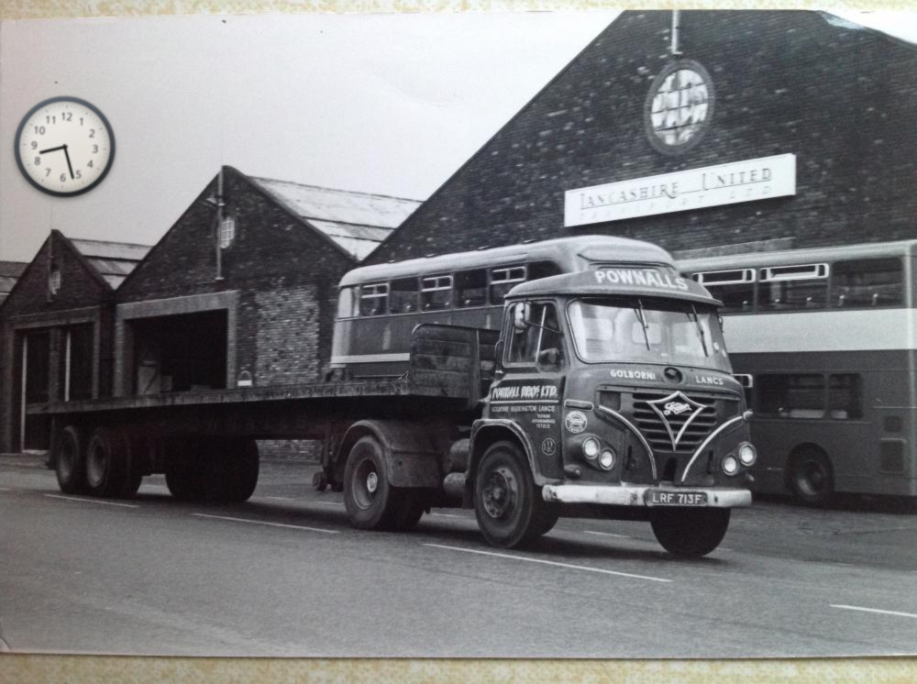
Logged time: 8,27
